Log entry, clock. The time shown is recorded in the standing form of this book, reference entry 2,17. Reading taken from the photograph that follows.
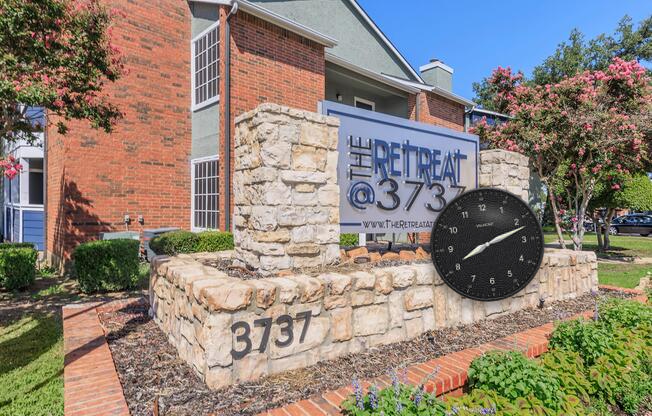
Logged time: 8,12
